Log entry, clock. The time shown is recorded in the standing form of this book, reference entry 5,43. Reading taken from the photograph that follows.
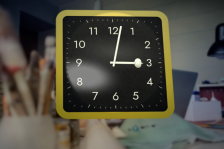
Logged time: 3,02
